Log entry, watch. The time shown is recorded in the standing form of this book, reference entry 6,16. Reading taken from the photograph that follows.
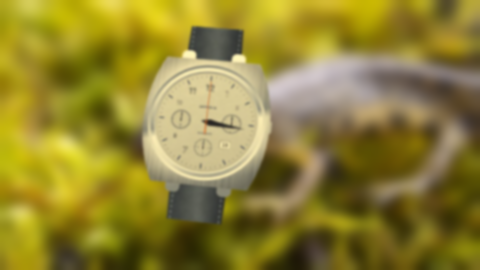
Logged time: 3,16
